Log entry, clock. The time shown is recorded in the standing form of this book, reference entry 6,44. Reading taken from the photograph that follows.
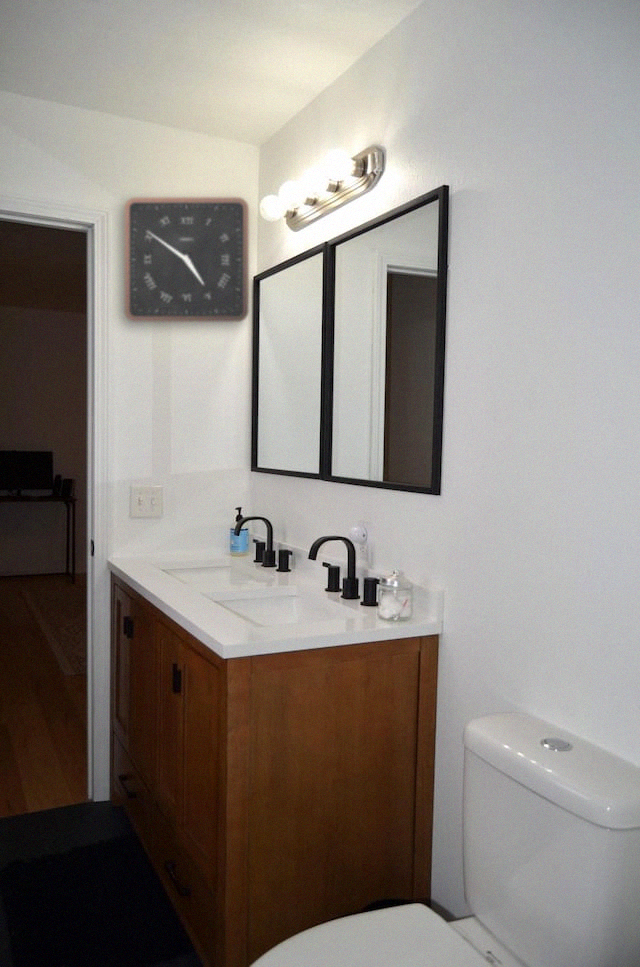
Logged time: 4,51
